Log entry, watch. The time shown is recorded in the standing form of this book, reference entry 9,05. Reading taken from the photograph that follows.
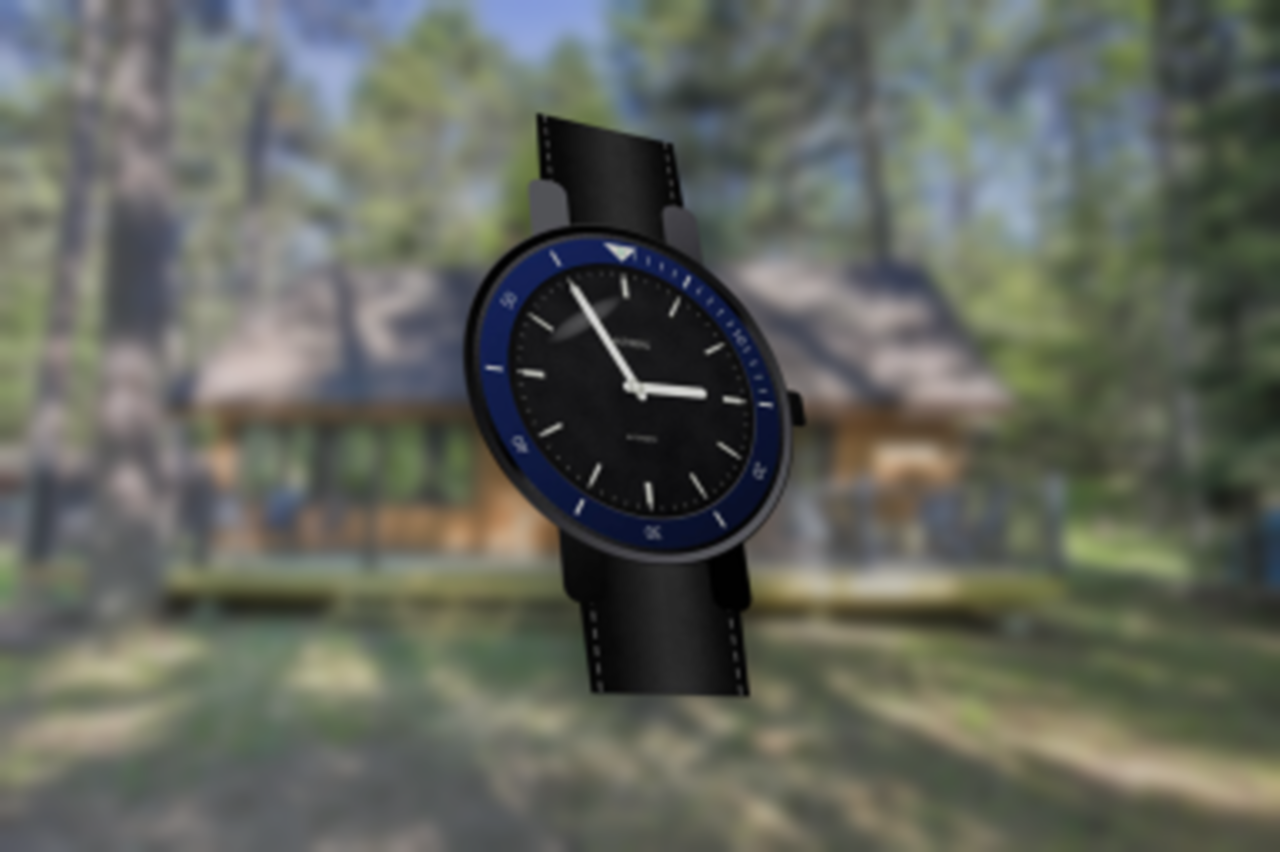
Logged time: 2,55
